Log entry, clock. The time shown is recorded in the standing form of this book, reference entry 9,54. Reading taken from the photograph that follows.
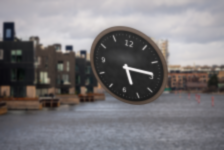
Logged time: 5,14
